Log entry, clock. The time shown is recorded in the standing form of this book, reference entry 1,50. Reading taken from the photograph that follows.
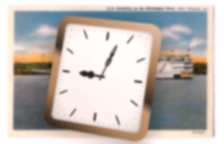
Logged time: 9,03
